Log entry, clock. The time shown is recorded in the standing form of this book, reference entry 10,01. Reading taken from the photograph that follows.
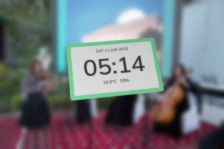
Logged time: 5,14
